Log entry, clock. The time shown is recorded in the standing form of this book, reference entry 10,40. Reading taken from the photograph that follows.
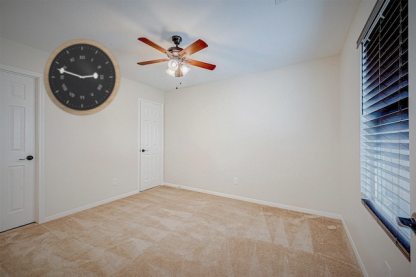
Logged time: 2,48
